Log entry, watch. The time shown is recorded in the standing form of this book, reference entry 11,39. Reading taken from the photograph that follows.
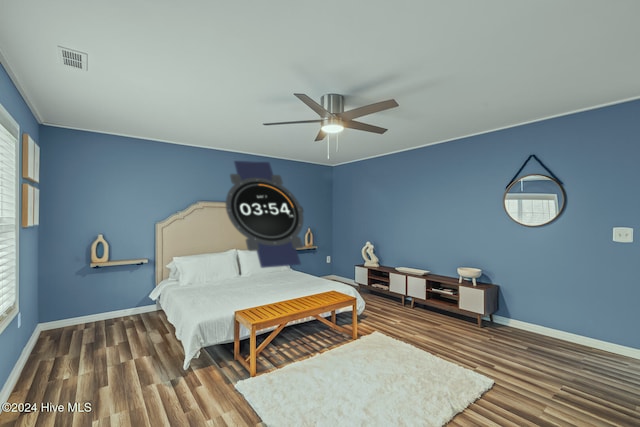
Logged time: 3,54
